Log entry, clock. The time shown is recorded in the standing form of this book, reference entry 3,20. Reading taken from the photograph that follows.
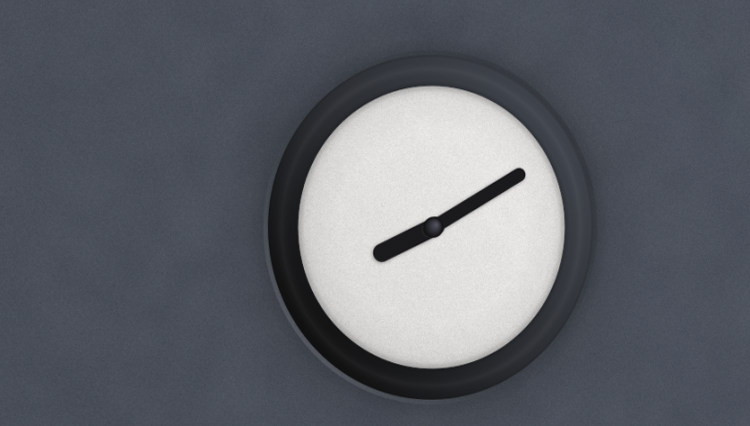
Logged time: 8,10
